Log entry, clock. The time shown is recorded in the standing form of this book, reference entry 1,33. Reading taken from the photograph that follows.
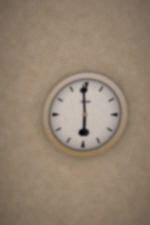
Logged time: 5,59
